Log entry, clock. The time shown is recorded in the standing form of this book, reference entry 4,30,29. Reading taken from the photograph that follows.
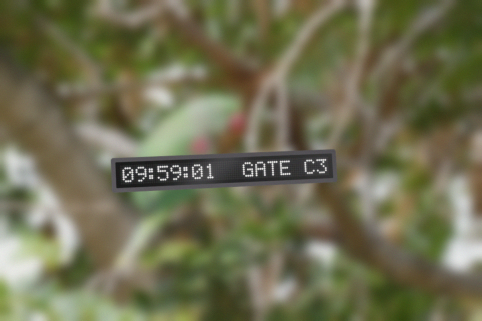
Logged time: 9,59,01
